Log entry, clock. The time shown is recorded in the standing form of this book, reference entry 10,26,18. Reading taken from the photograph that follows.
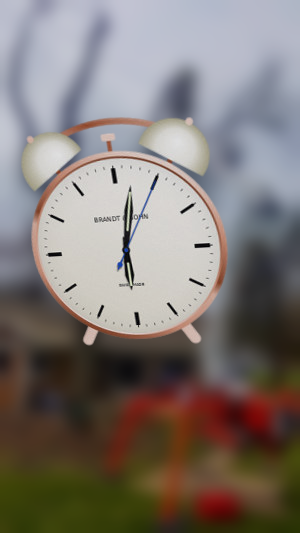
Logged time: 6,02,05
